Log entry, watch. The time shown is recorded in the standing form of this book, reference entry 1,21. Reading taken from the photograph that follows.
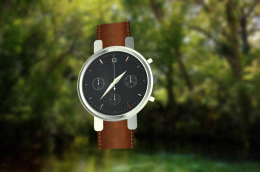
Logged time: 1,37
